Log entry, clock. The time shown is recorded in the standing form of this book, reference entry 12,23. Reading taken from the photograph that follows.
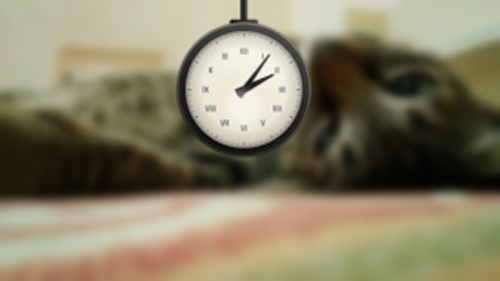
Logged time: 2,06
